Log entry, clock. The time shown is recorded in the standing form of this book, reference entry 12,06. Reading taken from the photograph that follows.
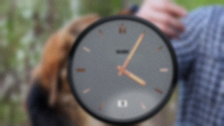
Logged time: 4,05
